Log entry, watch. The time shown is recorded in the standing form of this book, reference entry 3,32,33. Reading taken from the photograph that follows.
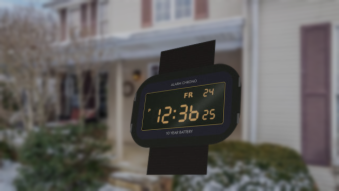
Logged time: 12,36,25
